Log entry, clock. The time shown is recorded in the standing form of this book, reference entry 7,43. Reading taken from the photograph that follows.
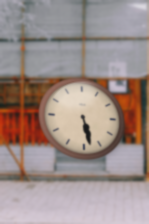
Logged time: 5,28
